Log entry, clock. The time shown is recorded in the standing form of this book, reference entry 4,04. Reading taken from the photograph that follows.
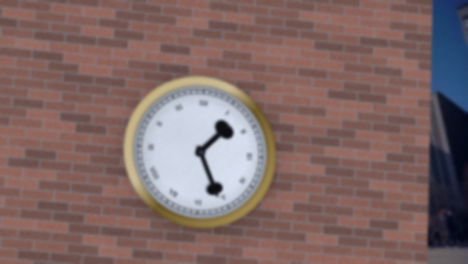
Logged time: 1,26
